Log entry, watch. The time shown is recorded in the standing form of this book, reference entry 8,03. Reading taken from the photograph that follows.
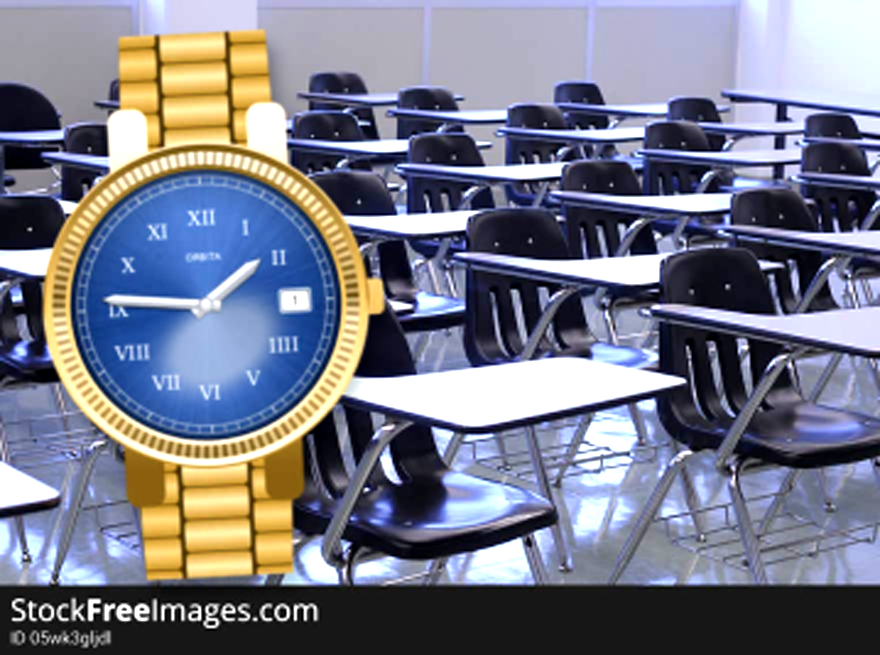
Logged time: 1,46
